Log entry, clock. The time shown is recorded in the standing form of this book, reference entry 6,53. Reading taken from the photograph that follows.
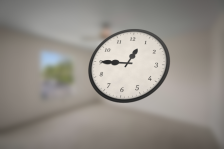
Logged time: 12,45
